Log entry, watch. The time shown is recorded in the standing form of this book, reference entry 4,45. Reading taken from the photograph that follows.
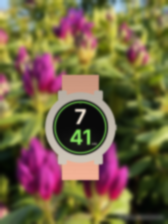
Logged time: 7,41
